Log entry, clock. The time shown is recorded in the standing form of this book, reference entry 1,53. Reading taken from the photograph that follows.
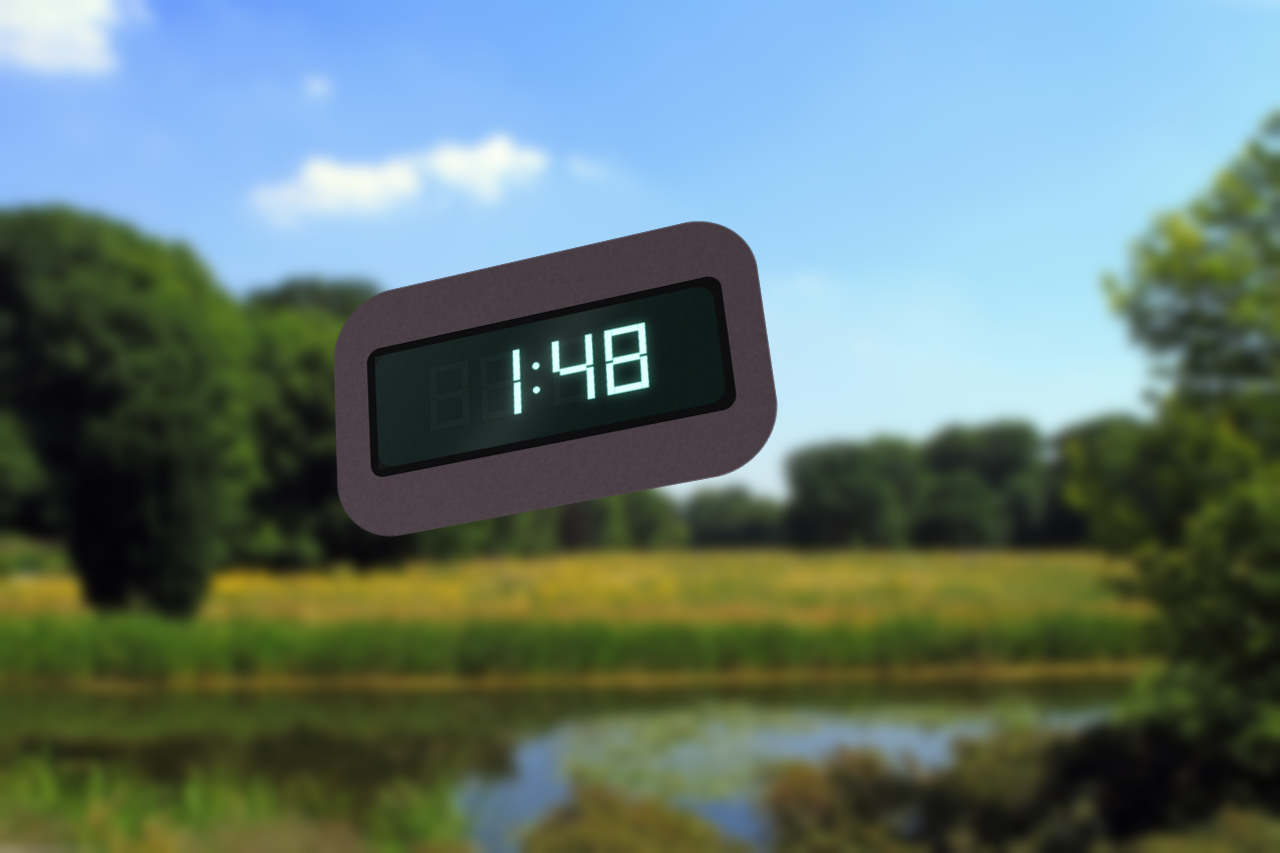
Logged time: 1,48
